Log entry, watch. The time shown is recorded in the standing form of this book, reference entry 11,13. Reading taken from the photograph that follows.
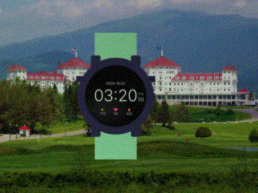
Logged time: 3,20
